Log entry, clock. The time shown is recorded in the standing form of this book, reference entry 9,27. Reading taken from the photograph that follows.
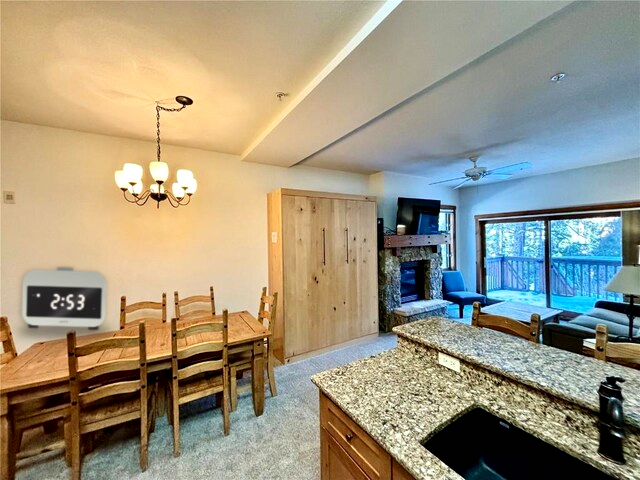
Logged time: 2,53
